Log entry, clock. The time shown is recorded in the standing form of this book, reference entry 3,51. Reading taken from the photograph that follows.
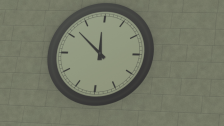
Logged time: 11,52
